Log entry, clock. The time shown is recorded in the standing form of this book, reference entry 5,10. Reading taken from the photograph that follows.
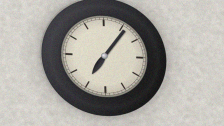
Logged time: 7,06
